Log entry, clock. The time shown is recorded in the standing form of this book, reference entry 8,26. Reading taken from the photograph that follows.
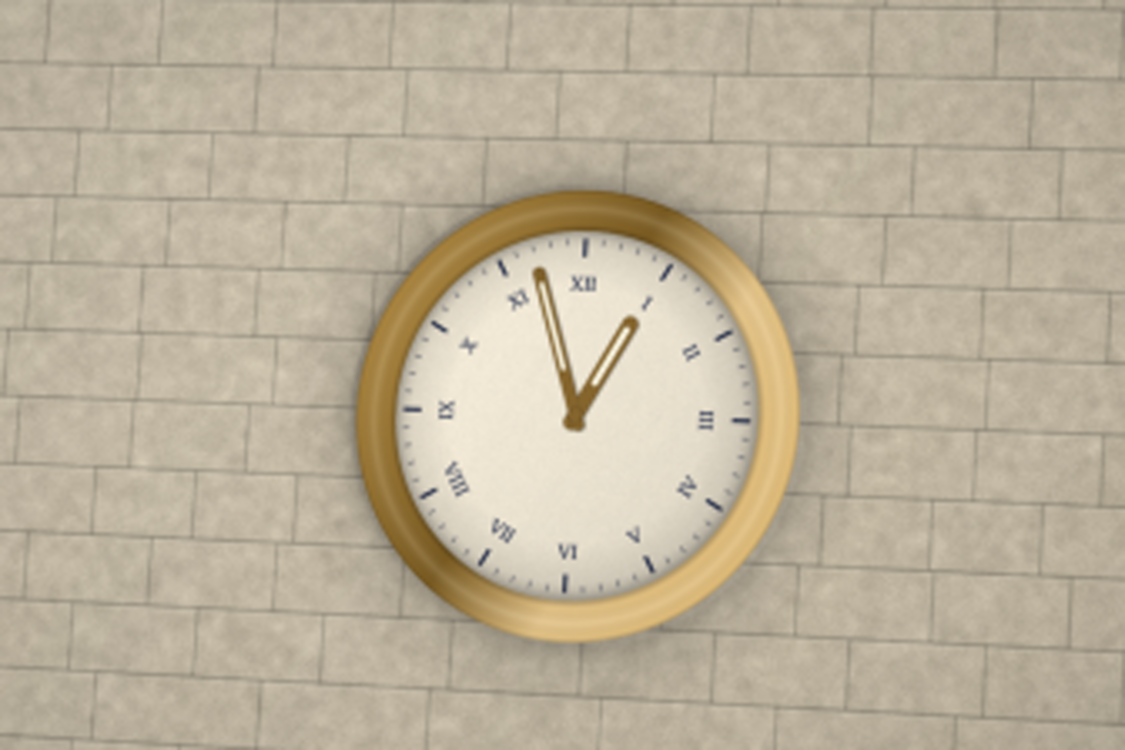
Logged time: 12,57
